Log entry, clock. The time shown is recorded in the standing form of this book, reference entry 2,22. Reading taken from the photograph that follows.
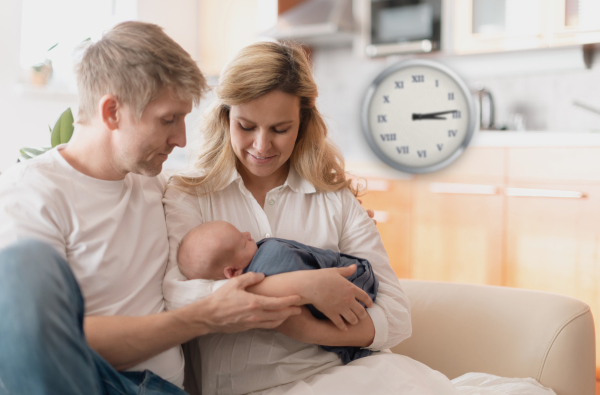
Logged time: 3,14
